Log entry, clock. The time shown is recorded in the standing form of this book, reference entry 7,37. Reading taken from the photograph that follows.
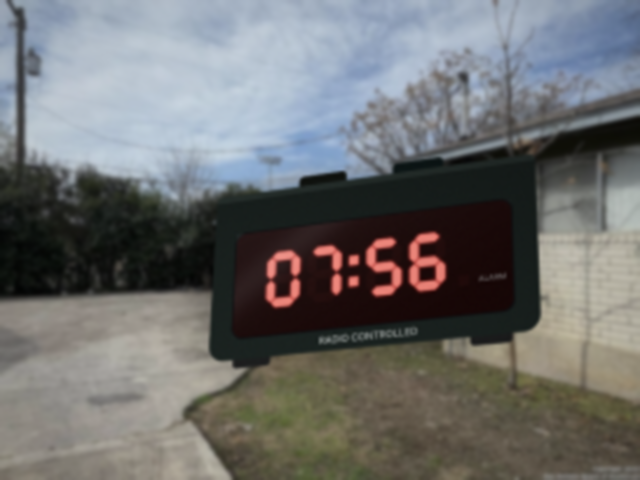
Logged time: 7,56
